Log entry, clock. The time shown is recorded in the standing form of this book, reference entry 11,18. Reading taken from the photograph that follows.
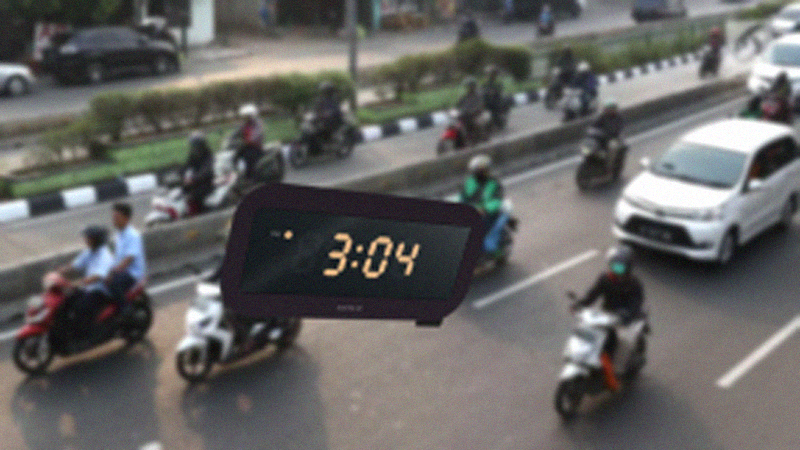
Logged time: 3,04
